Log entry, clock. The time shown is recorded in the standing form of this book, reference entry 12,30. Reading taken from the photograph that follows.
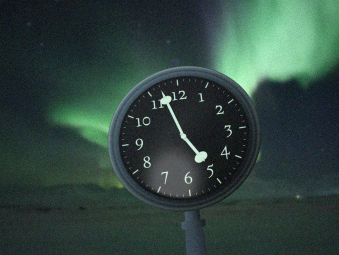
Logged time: 4,57
